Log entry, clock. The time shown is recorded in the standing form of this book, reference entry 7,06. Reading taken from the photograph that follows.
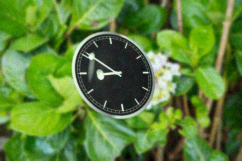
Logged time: 8,51
